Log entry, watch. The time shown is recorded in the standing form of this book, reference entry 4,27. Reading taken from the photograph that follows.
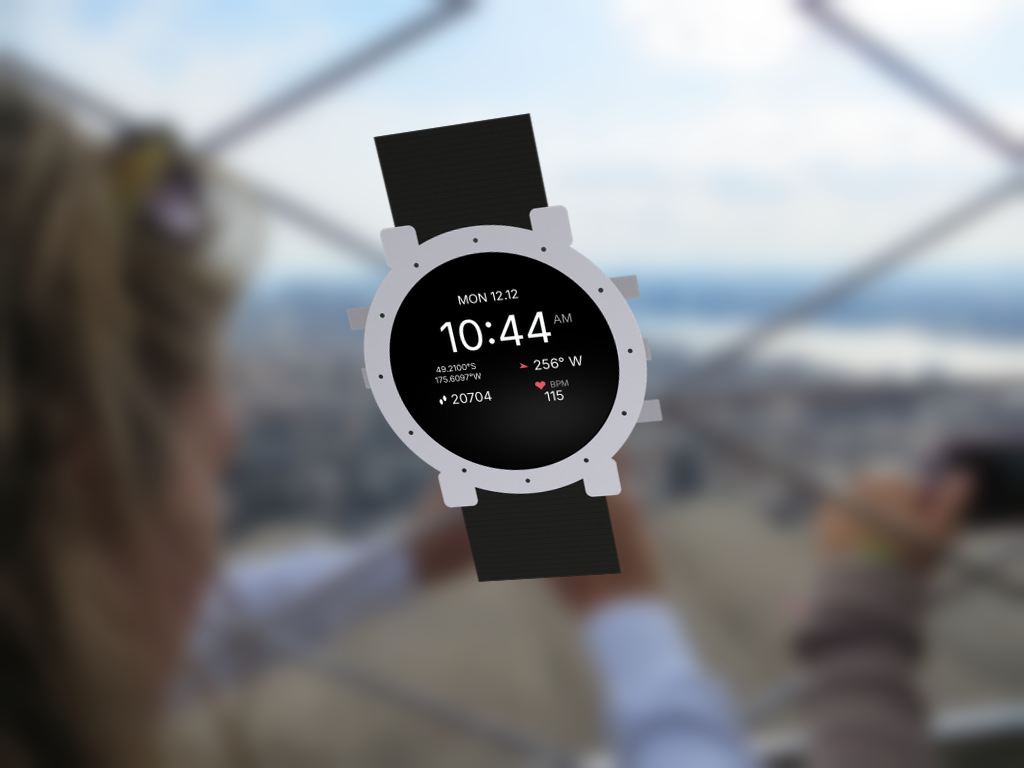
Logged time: 10,44
